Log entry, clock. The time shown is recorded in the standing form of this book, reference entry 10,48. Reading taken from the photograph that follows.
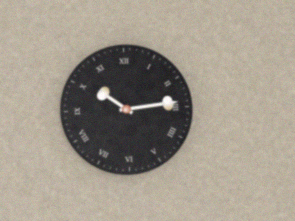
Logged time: 10,14
